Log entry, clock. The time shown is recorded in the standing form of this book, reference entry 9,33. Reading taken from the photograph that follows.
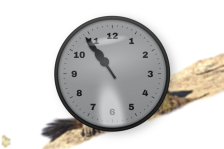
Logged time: 10,54
